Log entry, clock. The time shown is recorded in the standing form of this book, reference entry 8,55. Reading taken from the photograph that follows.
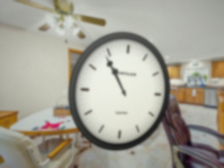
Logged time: 10,54
